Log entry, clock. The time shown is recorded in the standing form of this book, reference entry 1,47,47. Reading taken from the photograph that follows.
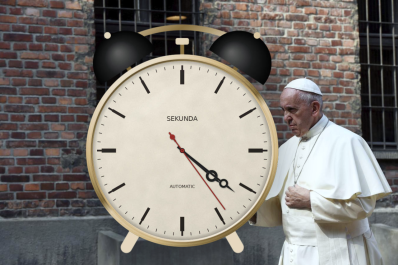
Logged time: 4,21,24
